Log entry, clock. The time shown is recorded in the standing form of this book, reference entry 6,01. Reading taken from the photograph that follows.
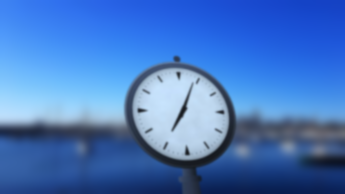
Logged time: 7,04
